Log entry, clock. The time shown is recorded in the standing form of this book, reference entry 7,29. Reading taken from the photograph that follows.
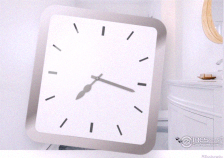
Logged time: 7,17
